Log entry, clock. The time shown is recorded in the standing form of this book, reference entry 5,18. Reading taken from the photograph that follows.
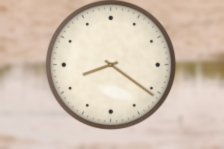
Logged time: 8,21
